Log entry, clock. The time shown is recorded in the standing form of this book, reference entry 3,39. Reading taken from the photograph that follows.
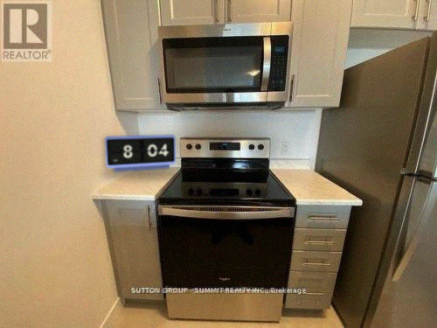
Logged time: 8,04
